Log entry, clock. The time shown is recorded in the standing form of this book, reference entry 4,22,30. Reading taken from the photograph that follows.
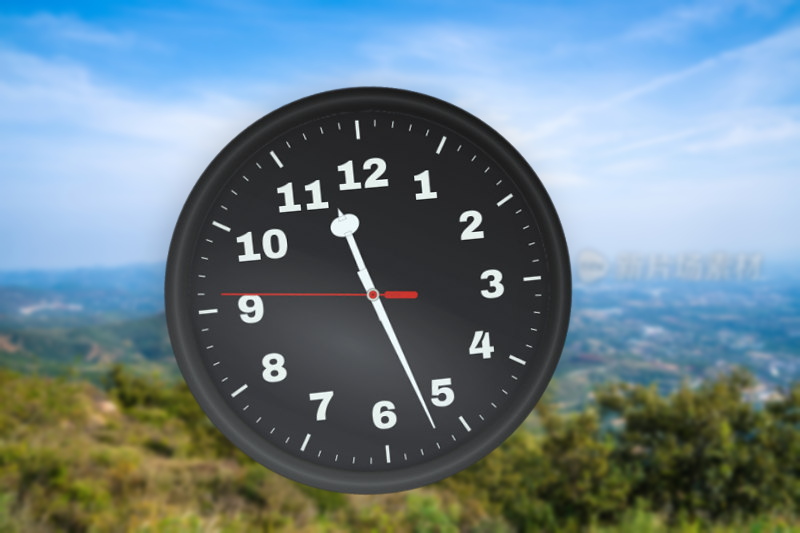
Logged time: 11,26,46
